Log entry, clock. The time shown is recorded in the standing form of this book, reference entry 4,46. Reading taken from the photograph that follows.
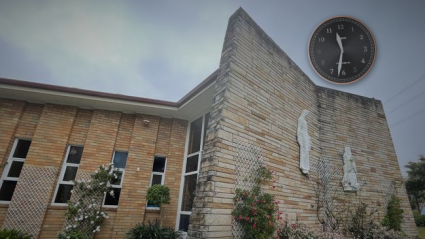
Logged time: 11,32
